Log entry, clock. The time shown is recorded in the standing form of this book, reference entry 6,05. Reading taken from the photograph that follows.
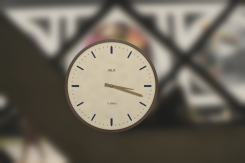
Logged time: 3,18
